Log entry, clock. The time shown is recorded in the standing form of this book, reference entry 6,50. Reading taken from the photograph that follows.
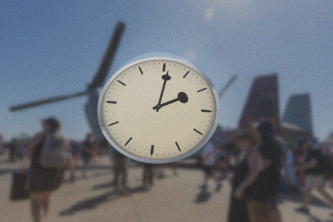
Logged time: 2,01
